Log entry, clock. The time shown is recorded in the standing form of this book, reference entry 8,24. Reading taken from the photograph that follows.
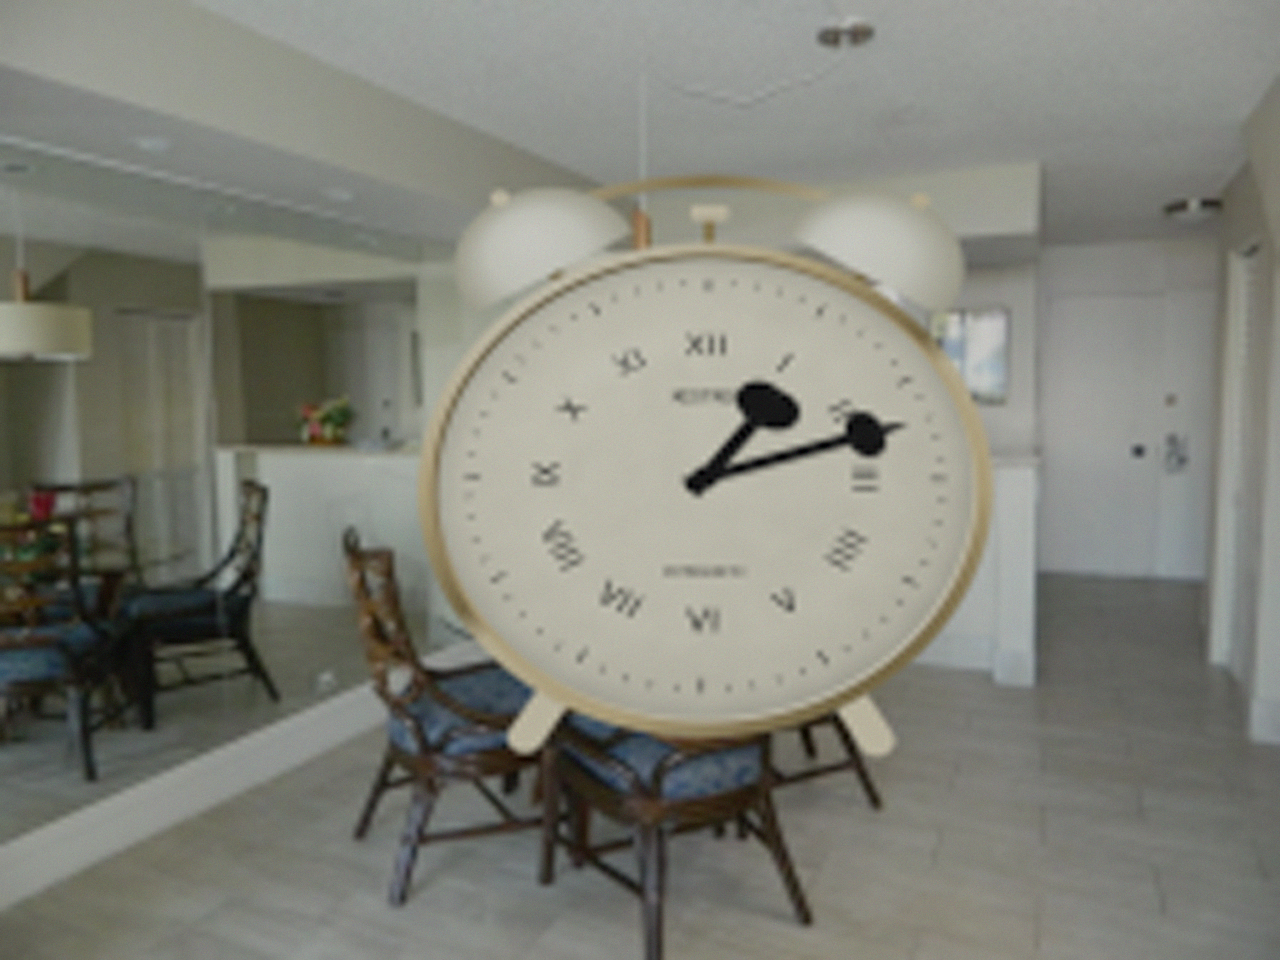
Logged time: 1,12
